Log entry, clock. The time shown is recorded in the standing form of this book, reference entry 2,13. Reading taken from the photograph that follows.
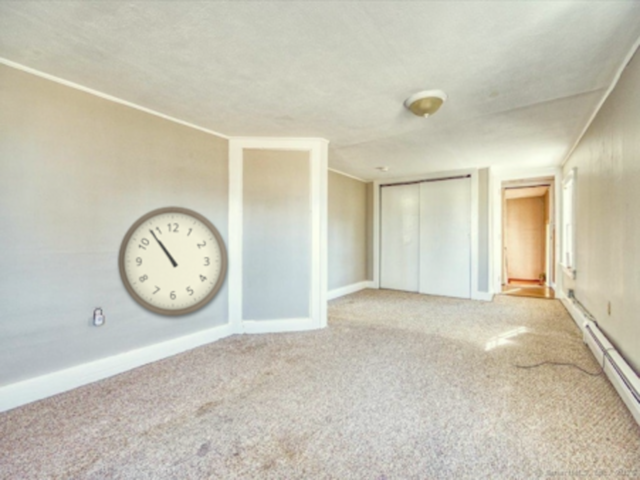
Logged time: 10,54
